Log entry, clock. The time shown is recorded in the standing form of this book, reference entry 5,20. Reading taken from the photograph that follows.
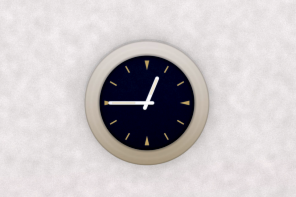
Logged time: 12,45
